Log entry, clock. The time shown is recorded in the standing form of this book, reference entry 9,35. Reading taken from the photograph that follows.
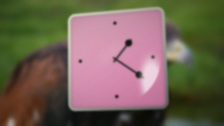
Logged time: 1,21
